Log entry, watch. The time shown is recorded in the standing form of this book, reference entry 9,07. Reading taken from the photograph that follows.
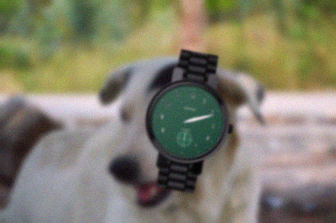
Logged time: 2,11
